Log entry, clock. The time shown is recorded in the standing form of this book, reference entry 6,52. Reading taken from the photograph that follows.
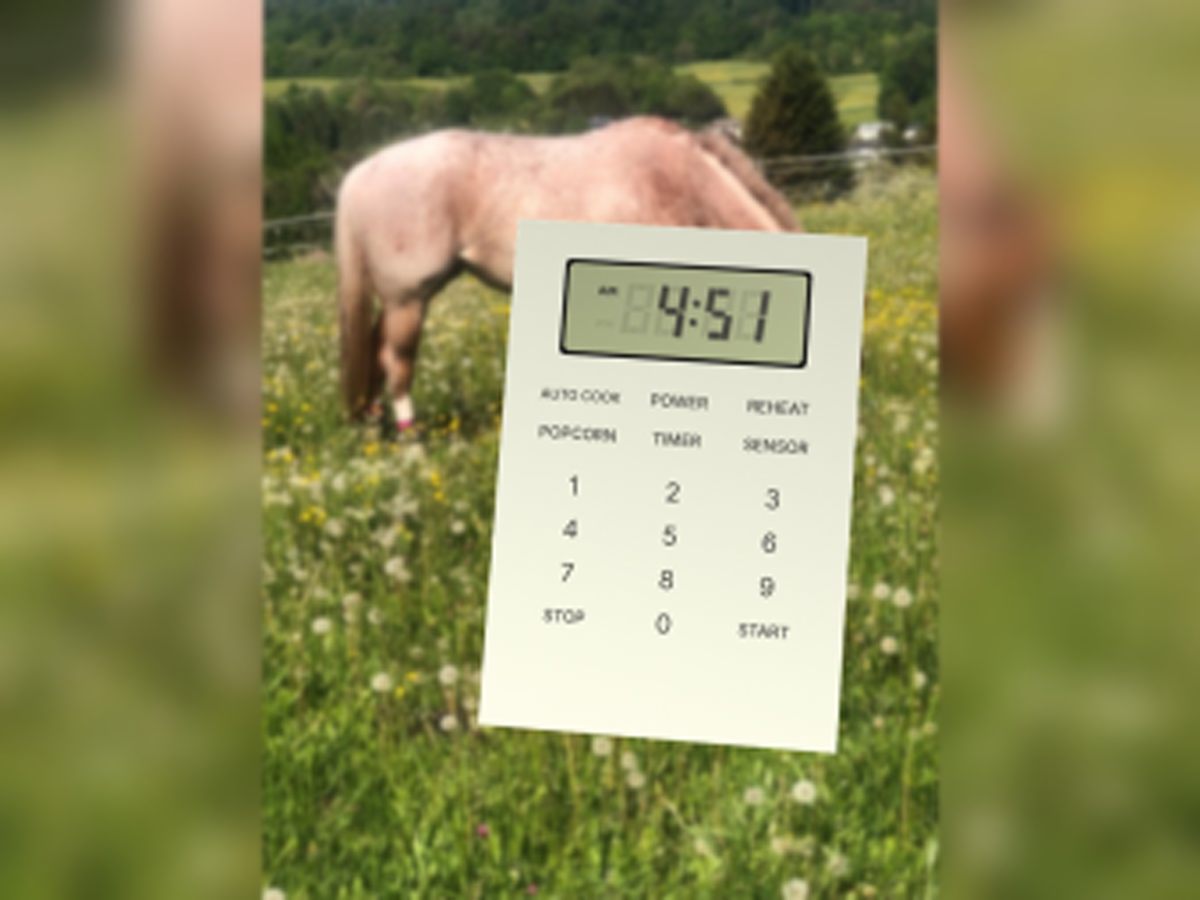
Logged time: 4,51
